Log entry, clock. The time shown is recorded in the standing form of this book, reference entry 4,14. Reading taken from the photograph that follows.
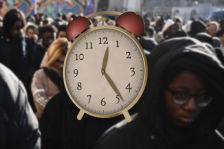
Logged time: 12,24
